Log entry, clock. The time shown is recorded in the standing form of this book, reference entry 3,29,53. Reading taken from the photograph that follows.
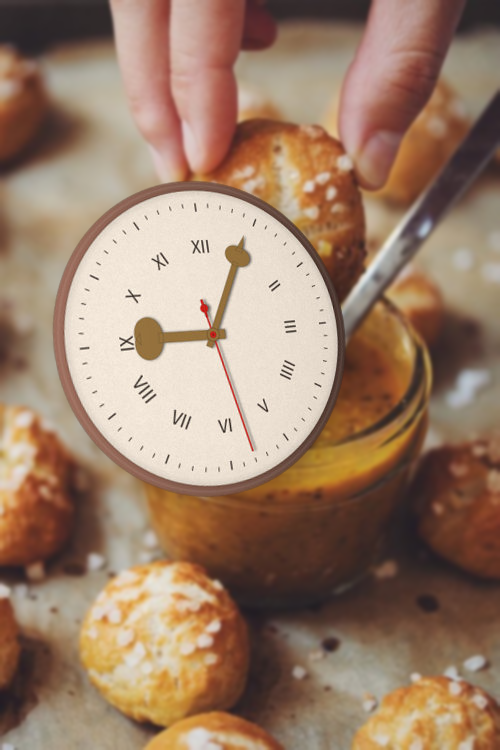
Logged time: 9,04,28
